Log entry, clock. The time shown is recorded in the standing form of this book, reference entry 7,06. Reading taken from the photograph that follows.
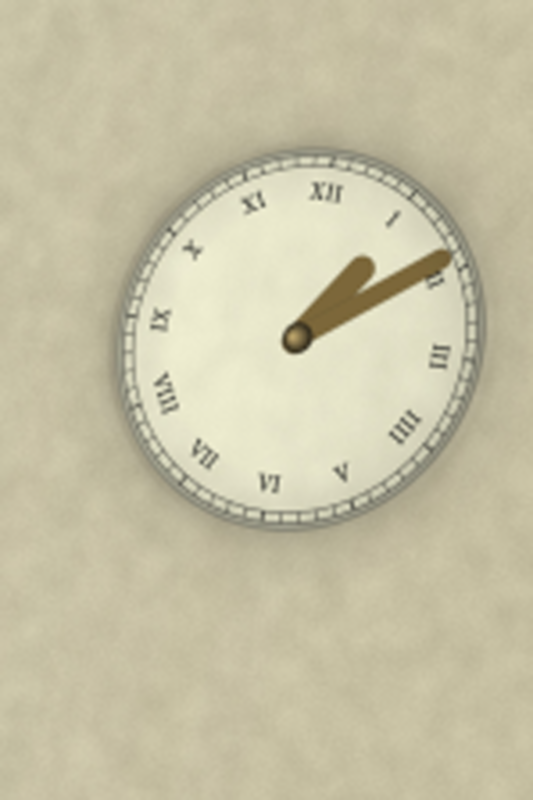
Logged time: 1,09
